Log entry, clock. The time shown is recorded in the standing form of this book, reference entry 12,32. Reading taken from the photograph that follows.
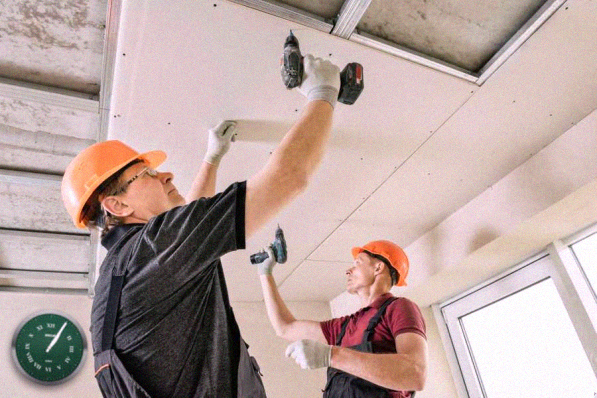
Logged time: 1,05
